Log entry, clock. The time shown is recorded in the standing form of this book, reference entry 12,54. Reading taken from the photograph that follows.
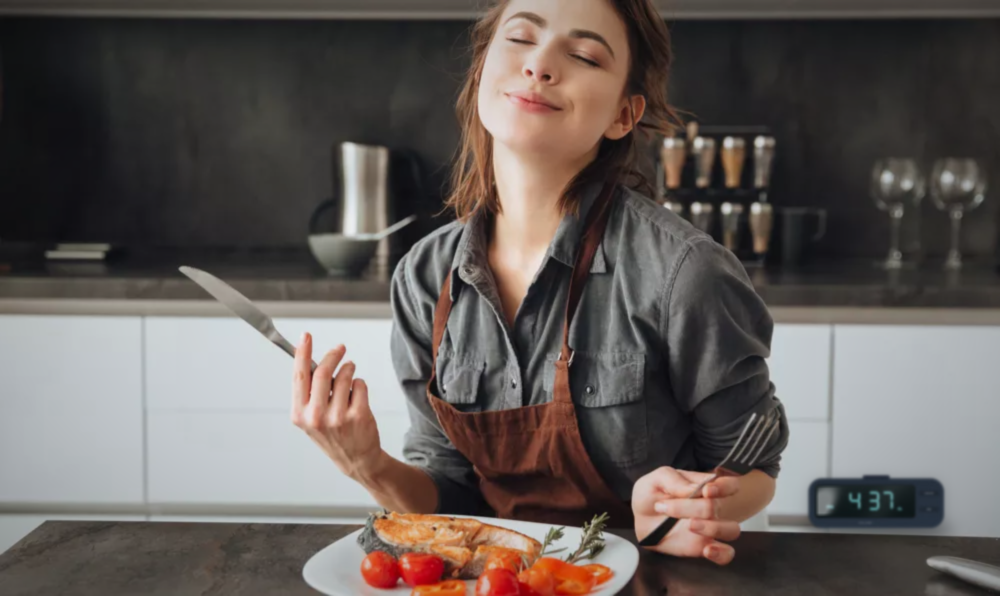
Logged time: 4,37
